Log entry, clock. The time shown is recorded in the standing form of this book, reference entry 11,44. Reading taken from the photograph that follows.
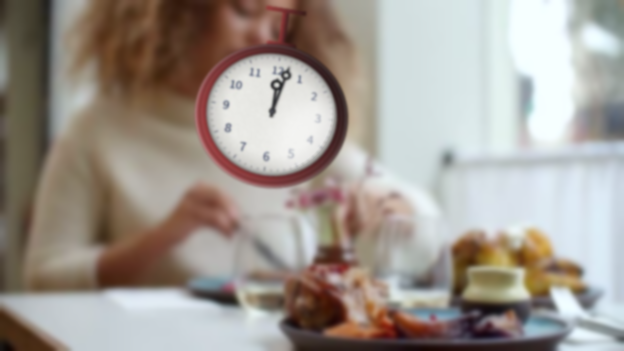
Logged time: 12,02
